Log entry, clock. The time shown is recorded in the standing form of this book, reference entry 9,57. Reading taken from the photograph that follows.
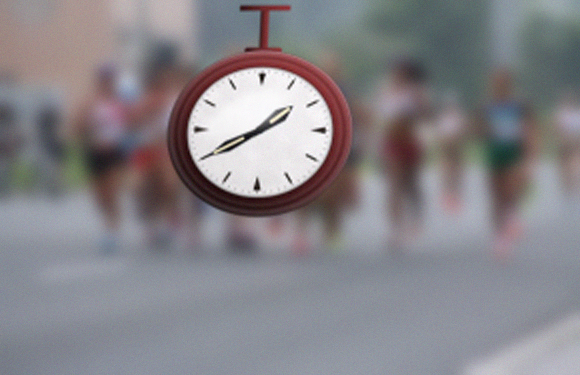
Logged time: 1,40
